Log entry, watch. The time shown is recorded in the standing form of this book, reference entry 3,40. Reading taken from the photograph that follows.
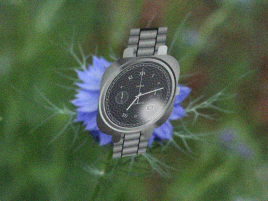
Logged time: 7,13
